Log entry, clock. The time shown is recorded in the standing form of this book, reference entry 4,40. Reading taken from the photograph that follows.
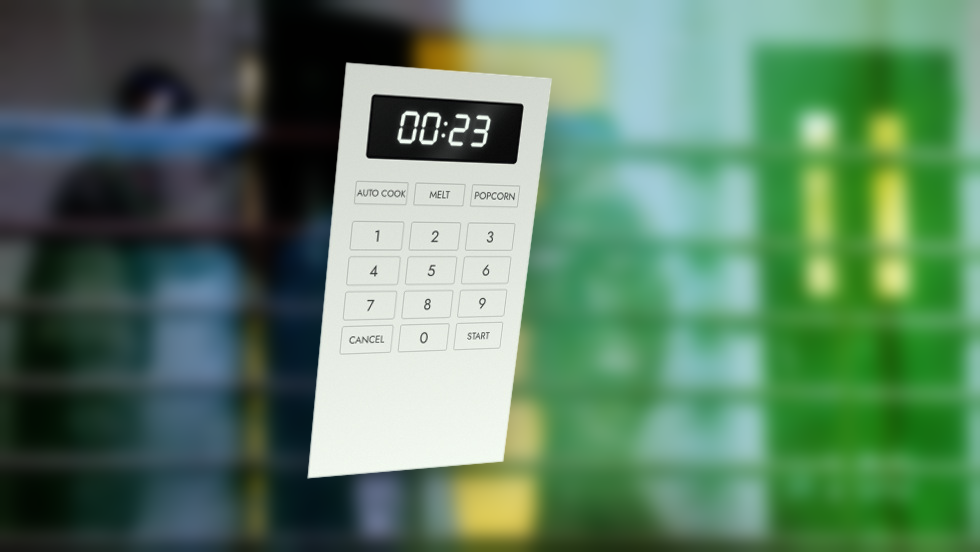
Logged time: 0,23
